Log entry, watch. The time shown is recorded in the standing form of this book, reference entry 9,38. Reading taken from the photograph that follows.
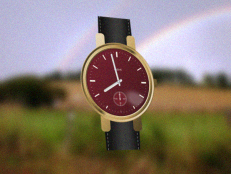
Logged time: 7,58
